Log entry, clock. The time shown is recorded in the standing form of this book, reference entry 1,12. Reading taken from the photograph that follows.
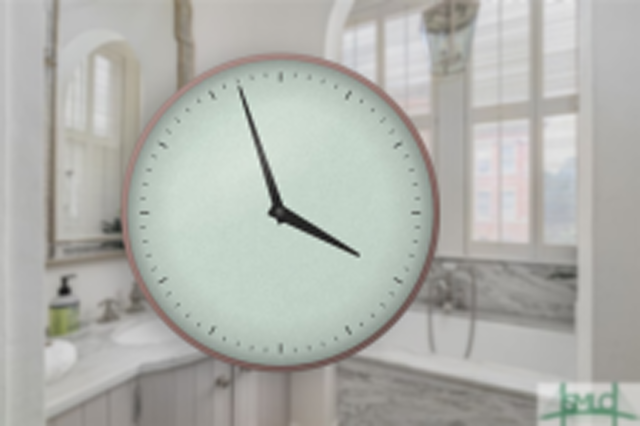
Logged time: 3,57
